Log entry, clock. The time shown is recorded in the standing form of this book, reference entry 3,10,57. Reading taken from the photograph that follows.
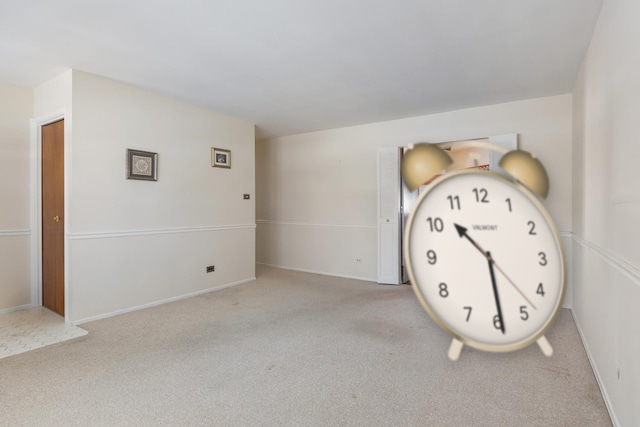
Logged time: 10,29,23
